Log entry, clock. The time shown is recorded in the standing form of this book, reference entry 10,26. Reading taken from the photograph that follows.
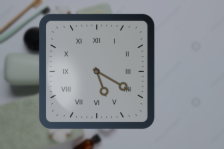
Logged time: 5,20
